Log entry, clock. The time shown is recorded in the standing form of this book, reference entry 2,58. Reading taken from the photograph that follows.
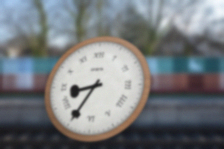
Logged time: 8,35
